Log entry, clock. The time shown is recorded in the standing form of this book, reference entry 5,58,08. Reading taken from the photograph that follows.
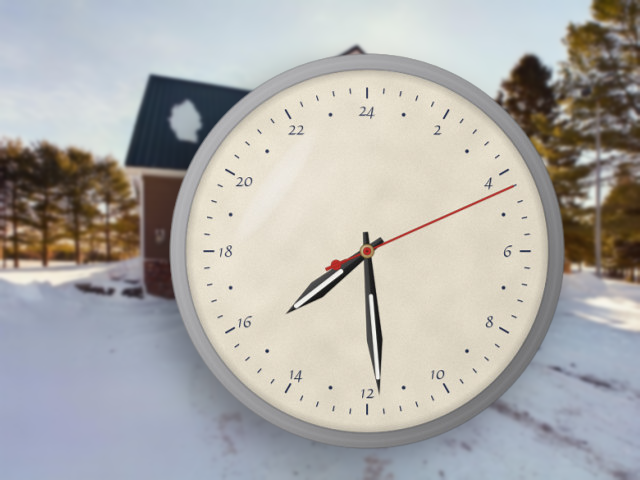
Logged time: 15,29,11
